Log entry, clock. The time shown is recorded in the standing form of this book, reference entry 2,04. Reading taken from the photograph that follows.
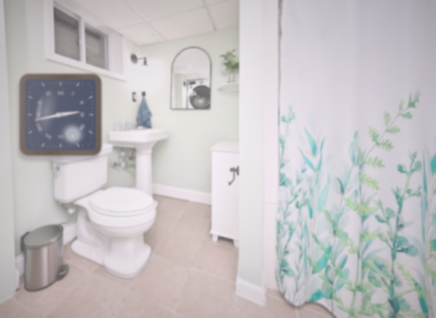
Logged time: 2,43
